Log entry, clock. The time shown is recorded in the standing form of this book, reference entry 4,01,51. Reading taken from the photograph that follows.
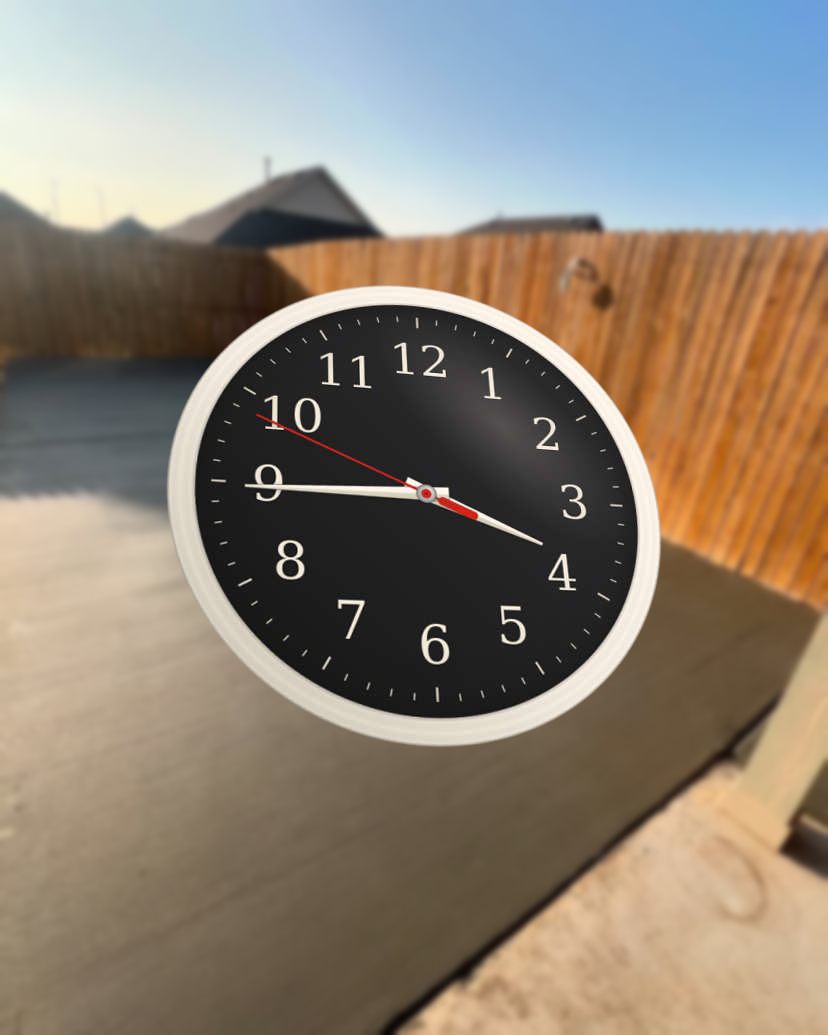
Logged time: 3,44,49
